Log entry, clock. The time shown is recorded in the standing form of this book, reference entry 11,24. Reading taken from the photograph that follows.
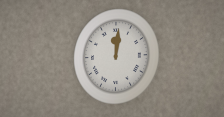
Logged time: 12,01
